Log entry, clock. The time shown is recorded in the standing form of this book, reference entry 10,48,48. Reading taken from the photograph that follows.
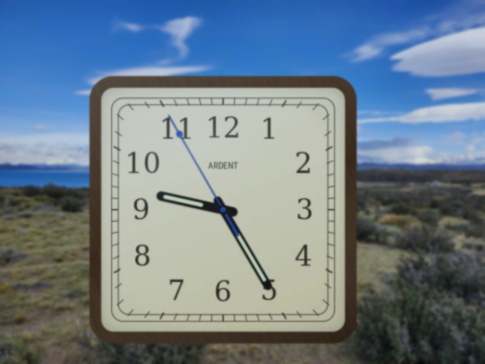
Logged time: 9,24,55
